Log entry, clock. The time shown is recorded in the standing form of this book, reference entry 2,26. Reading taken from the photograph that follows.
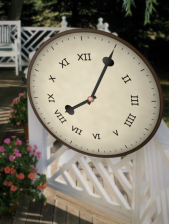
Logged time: 8,05
